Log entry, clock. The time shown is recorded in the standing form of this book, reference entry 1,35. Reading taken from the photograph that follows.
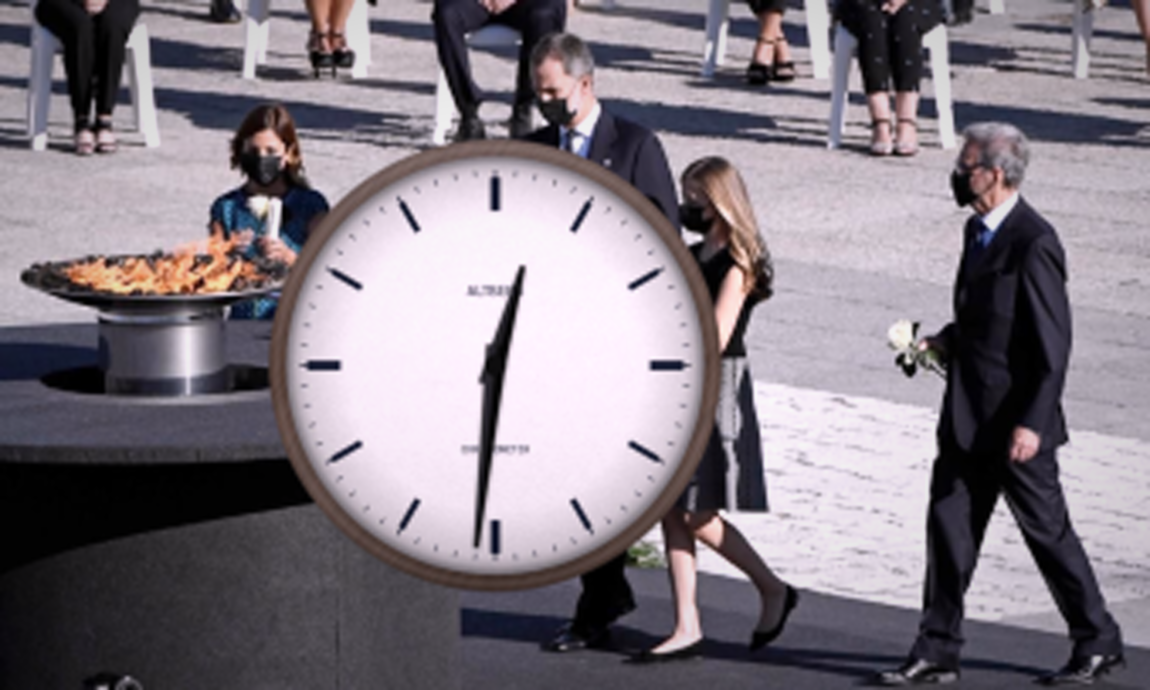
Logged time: 12,31
